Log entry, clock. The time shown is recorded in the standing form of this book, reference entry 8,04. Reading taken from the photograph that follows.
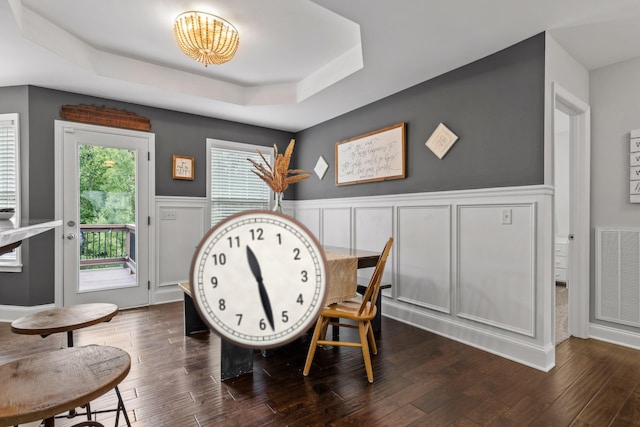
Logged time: 11,28
